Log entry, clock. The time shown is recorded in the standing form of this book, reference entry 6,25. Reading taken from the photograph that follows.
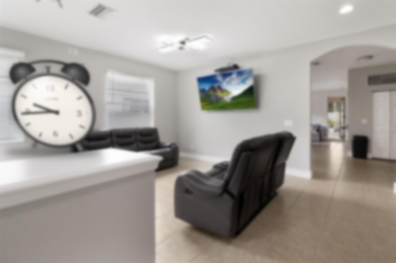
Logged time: 9,44
